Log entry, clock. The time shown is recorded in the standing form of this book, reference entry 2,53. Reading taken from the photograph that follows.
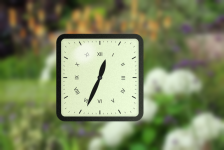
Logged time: 12,34
